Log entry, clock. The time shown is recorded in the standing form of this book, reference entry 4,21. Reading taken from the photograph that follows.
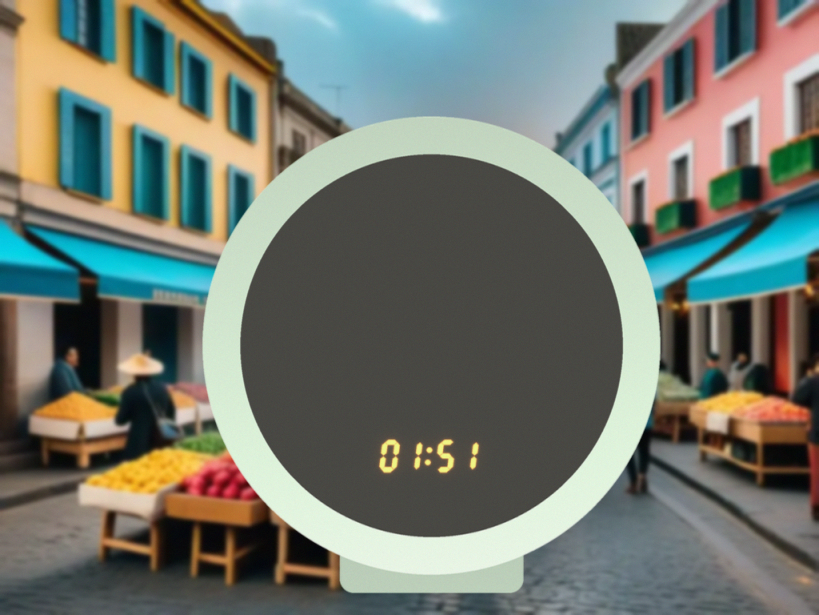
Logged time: 1,51
